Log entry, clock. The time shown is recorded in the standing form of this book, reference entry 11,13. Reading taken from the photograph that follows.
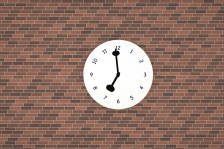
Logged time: 6,59
